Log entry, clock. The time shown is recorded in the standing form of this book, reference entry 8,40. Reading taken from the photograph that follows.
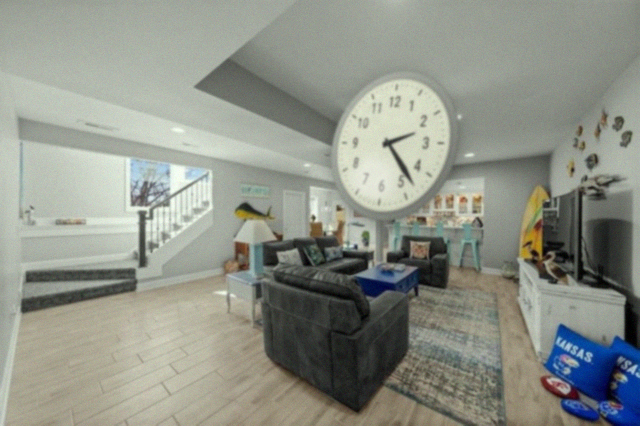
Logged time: 2,23
